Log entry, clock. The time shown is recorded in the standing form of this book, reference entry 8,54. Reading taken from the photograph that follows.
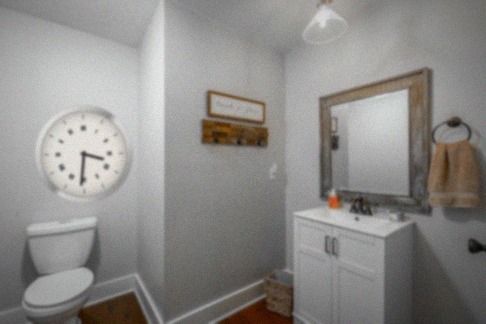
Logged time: 3,31
